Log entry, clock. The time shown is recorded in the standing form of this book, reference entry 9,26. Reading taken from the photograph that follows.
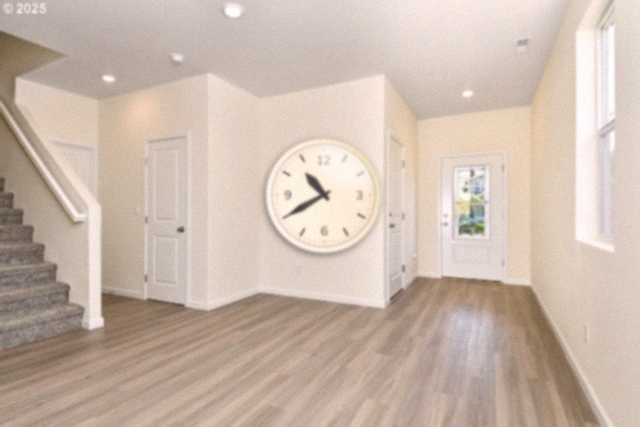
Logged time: 10,40
